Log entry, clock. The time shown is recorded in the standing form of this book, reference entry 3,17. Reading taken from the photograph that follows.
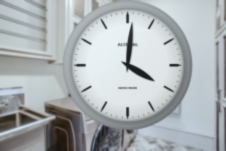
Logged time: 4,01
